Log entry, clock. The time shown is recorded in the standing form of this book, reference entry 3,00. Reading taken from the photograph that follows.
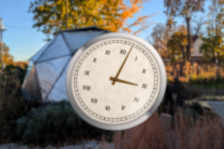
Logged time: 3,02
